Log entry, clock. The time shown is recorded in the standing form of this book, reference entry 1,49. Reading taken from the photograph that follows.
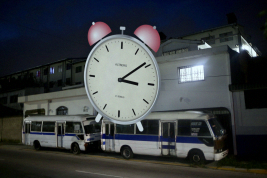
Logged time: 3,09
